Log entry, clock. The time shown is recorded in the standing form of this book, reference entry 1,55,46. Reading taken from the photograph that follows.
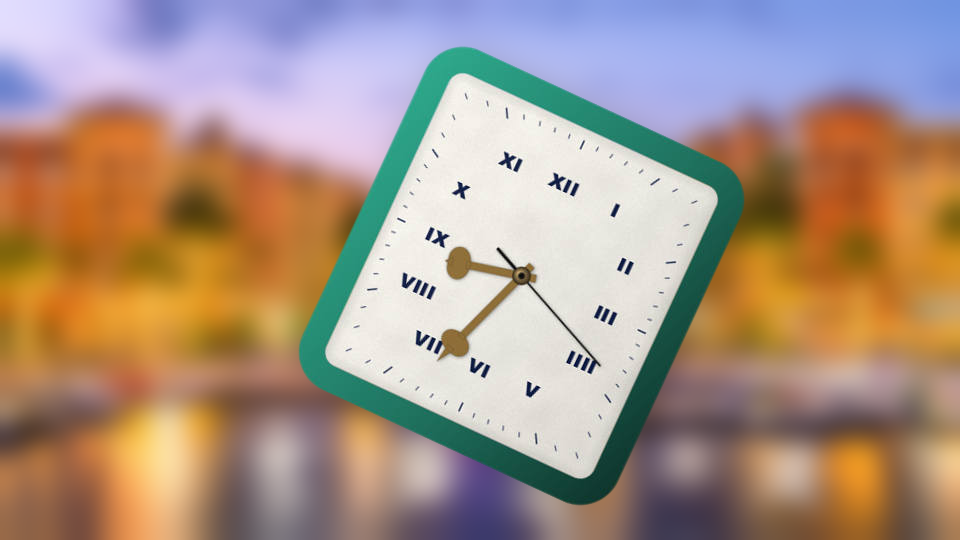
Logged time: 8,33,19
